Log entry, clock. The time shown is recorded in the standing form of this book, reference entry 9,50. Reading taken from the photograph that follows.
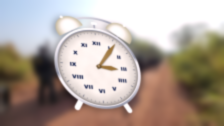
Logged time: 3,06
